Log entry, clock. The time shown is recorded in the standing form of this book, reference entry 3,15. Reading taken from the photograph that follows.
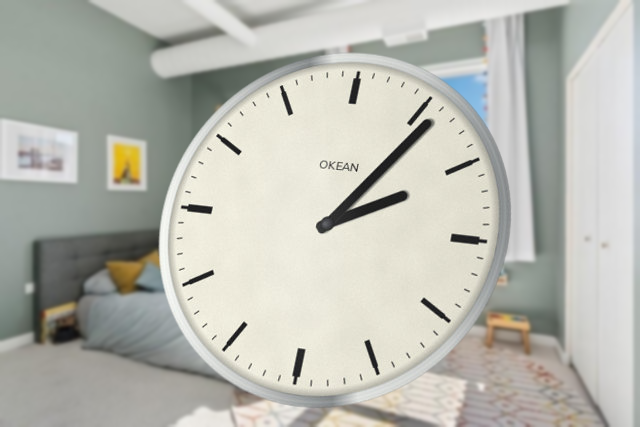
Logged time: 2,06
